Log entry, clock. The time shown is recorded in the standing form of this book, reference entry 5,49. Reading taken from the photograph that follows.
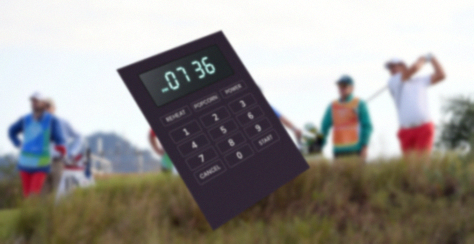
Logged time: 7,36
